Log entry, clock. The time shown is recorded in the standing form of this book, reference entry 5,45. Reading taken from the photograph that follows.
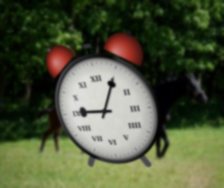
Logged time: 9,05
